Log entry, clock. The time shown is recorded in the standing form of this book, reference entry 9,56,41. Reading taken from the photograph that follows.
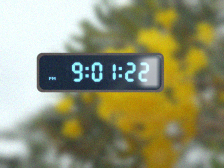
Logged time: 9,01,22
